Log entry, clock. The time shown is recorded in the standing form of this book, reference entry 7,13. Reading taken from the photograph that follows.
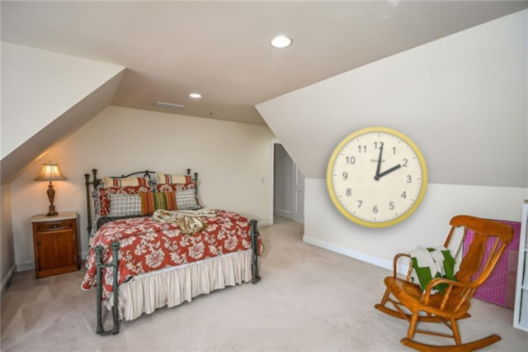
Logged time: 2,01
